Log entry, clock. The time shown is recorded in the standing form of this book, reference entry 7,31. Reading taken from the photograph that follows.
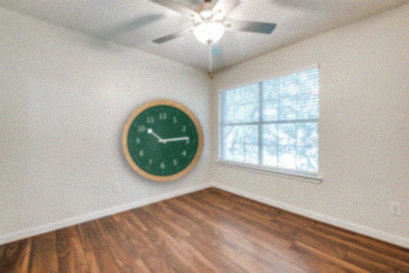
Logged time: 10,14
